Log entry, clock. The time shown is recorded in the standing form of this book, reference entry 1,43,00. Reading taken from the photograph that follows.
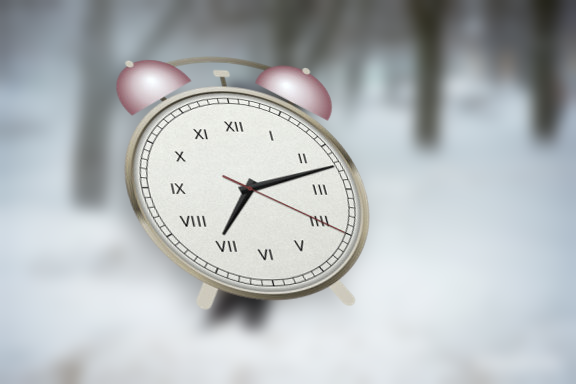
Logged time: 7,12,20
